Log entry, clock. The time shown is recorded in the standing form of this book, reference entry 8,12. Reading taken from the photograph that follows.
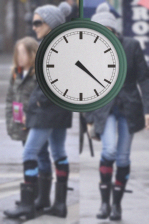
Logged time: 4,22
